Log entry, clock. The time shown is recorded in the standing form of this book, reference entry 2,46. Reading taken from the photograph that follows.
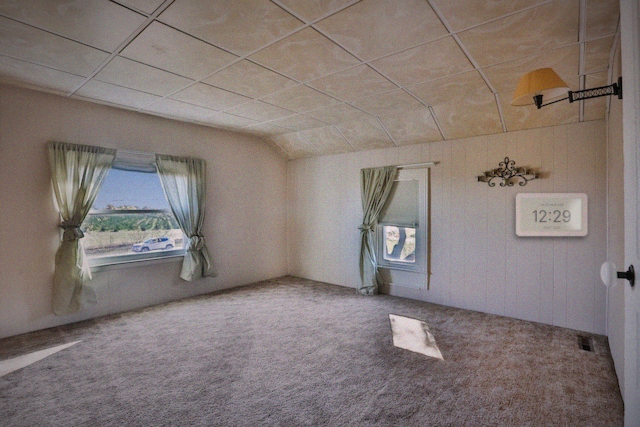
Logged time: 12,29
